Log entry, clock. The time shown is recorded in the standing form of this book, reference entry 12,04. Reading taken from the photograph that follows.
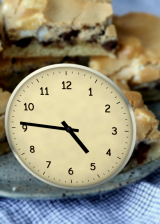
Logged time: 4,46
